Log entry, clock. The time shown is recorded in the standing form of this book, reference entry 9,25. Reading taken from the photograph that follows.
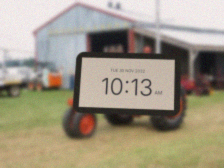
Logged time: 10,13
